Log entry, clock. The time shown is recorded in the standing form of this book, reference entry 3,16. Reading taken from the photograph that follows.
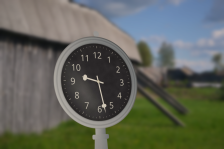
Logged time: 9,28
